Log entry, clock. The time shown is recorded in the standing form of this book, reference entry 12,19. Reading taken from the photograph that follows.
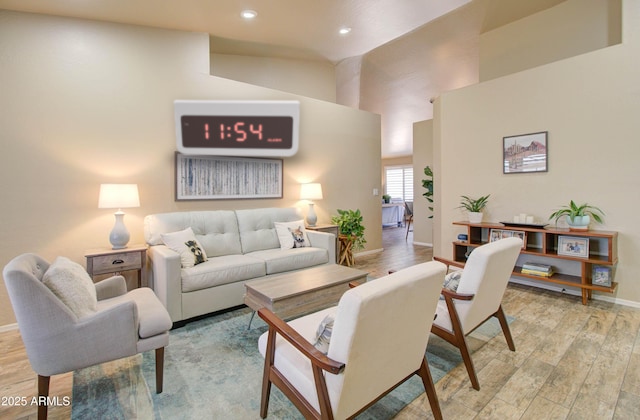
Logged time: 11,54
